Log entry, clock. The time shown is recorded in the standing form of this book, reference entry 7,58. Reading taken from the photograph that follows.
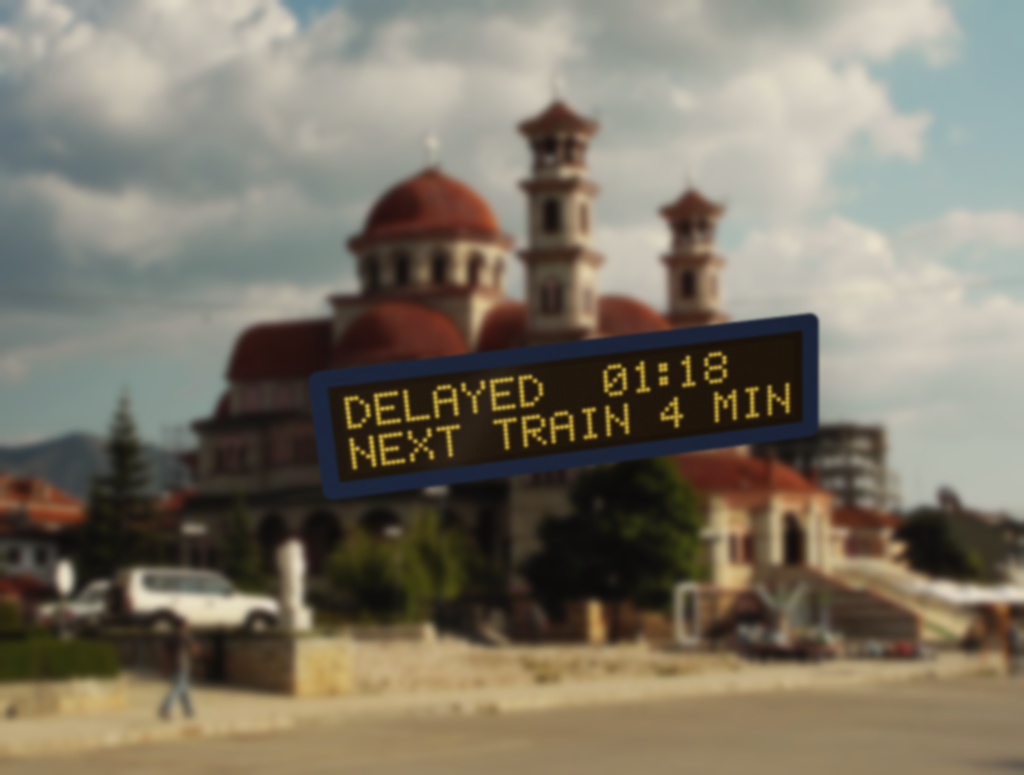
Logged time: 1,18
